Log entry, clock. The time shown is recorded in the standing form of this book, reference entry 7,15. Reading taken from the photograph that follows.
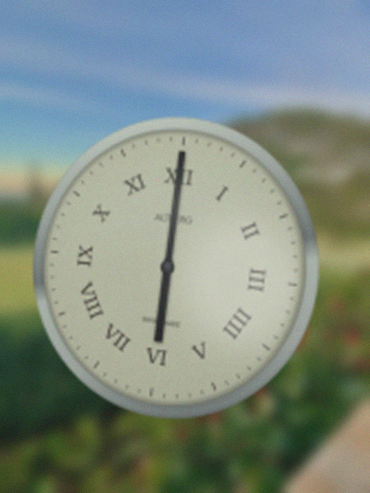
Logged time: 6,00
